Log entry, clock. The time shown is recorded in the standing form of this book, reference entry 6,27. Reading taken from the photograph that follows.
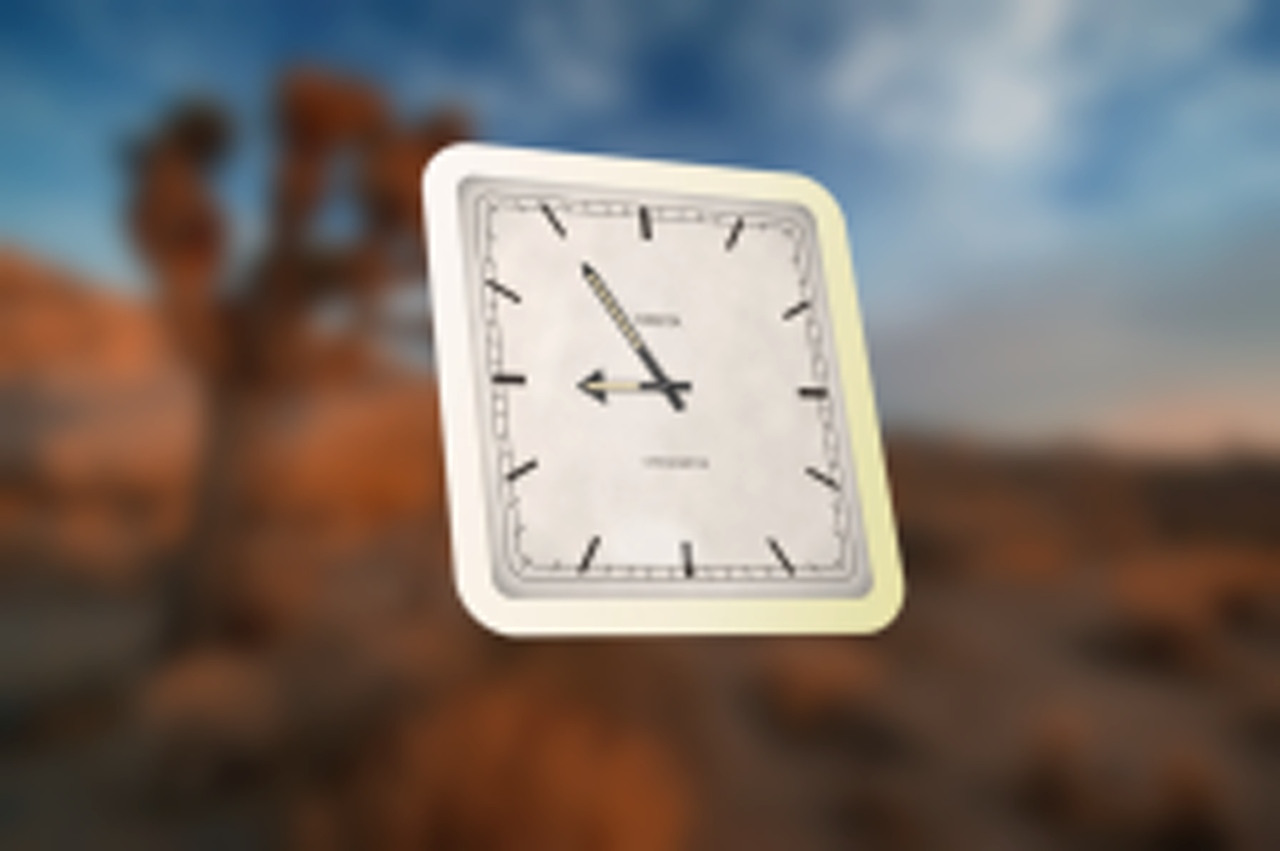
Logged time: 8,55
